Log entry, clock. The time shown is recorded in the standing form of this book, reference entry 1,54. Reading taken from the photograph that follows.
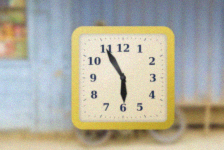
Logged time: 5,55
